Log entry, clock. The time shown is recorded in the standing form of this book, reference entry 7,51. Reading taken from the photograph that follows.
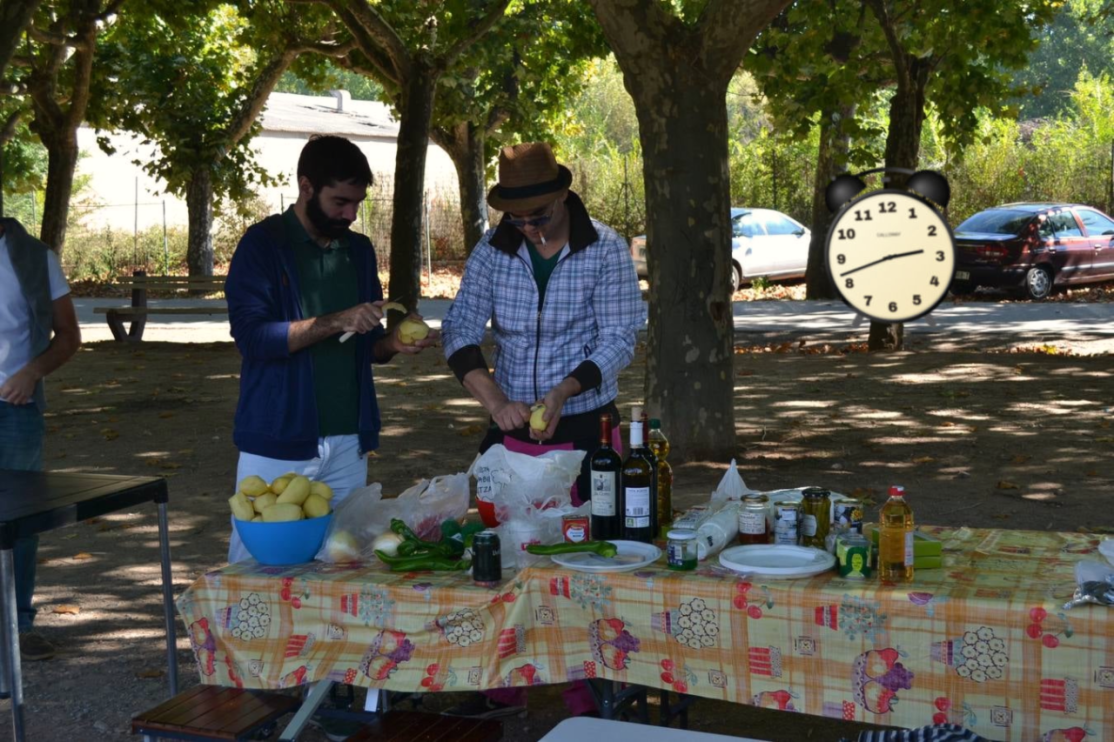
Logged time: 2,42
